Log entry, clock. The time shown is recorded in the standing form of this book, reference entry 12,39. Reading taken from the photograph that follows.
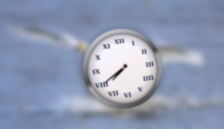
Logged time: 7,40
